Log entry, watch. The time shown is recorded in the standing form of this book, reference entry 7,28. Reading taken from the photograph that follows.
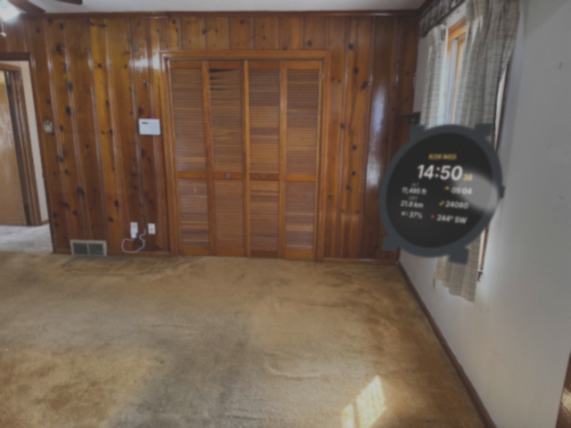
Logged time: 14,50
